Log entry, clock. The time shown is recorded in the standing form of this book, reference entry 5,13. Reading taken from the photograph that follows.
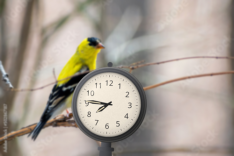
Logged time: 7,46
